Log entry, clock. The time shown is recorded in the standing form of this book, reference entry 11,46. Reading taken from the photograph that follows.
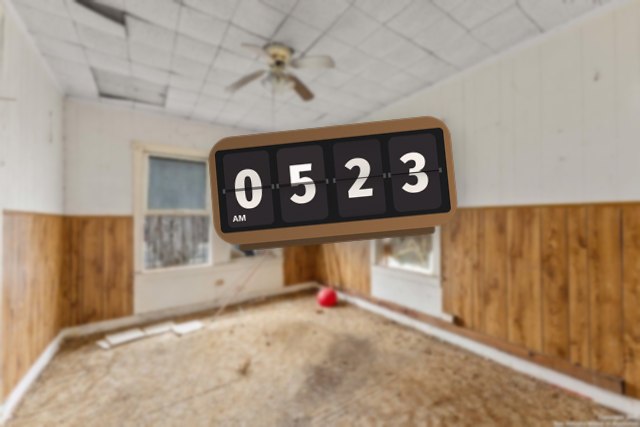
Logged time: 5,23
